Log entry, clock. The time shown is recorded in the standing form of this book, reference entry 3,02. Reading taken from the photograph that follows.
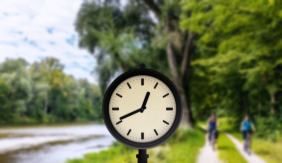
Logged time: 12,41
